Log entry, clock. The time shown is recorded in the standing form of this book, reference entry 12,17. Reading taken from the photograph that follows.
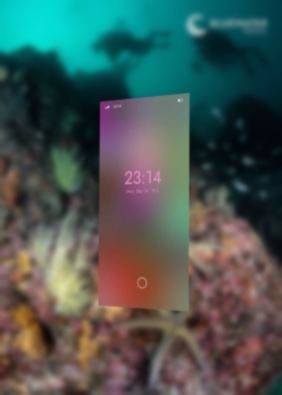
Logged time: 23,14
